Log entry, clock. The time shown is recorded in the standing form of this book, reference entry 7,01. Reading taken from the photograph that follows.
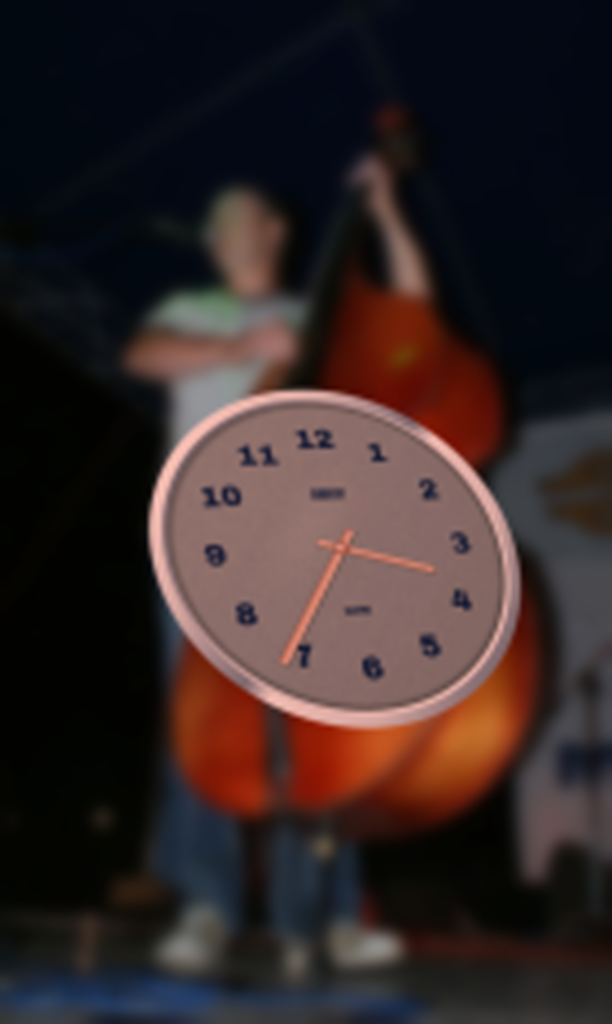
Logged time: 3,36
